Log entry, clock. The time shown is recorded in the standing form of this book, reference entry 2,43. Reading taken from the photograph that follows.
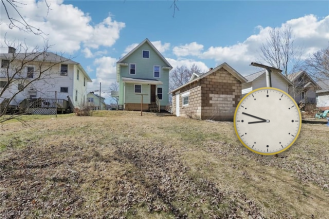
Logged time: 8,48
